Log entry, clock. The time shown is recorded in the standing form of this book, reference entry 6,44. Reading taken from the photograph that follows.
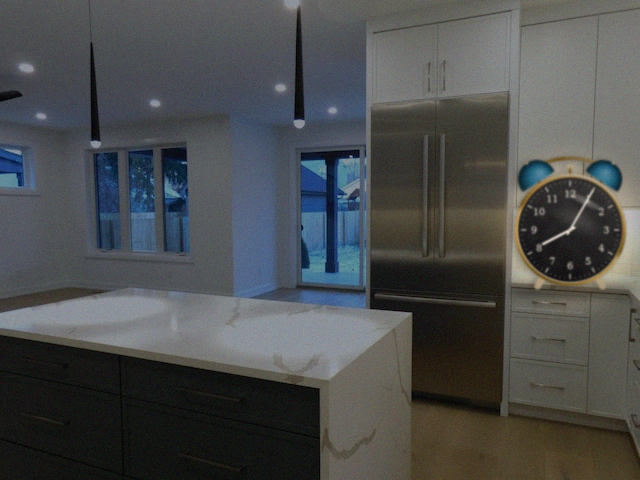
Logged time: 8,05
